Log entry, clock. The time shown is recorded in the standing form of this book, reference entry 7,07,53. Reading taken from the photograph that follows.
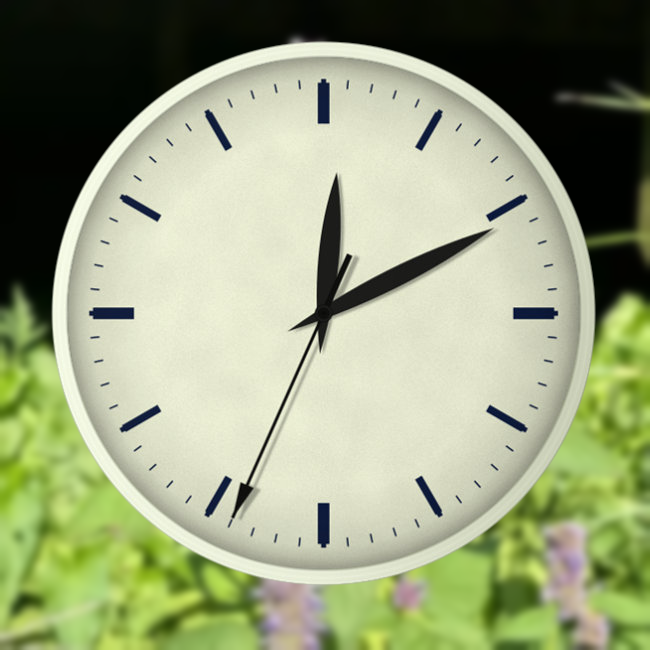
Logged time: 12,10,34
